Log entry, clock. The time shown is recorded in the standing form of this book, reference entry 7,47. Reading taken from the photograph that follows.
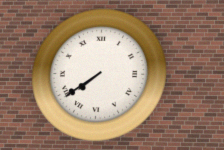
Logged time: 7,39
